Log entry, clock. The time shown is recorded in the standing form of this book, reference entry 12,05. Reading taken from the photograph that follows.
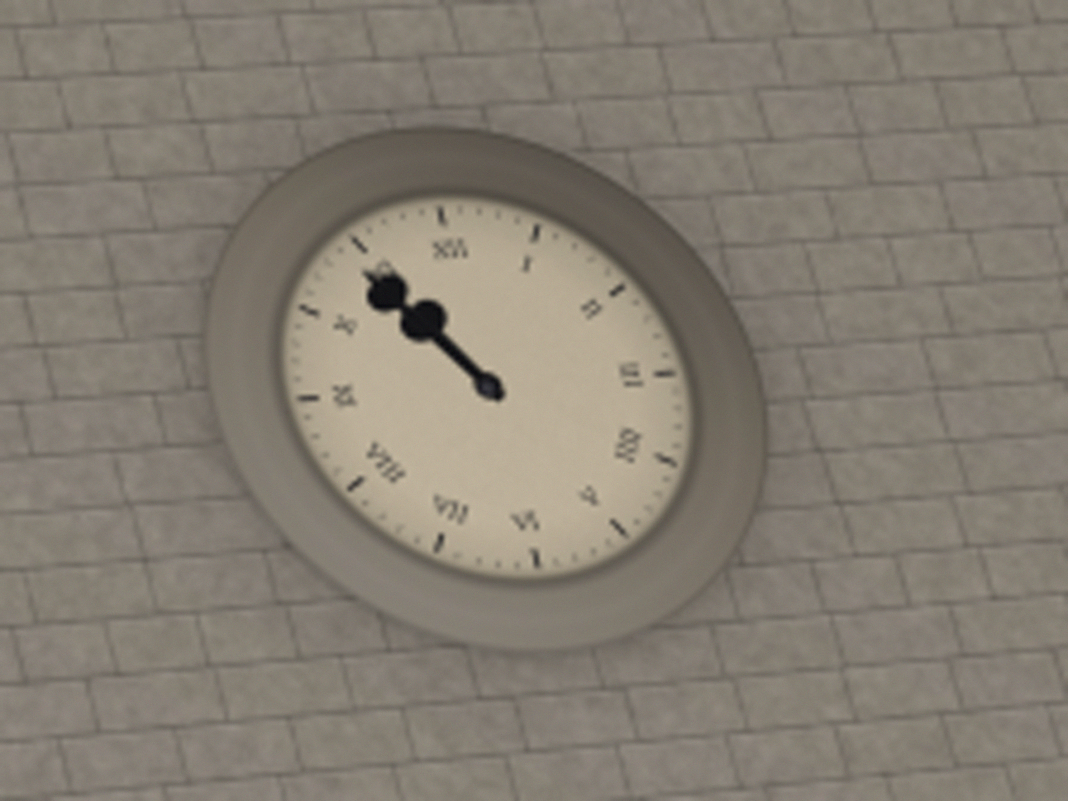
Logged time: 10,54
